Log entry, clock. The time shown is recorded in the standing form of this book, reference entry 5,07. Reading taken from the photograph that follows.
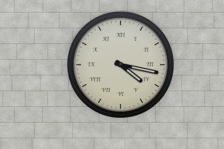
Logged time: 4,17
